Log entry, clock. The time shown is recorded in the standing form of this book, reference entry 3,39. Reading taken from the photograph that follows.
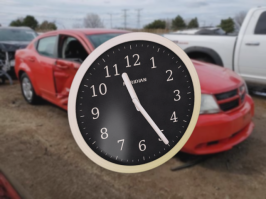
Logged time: 11,25
